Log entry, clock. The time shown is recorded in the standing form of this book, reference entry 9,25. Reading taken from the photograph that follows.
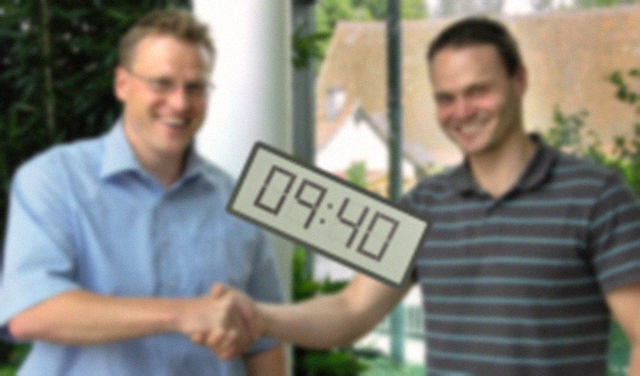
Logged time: 9,40
